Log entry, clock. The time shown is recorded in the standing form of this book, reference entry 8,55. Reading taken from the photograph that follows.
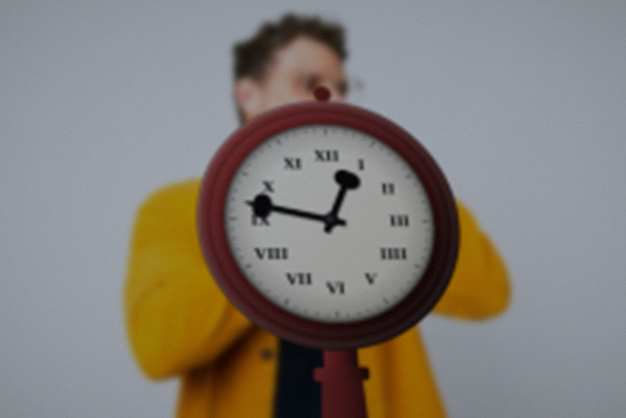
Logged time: 12,47
